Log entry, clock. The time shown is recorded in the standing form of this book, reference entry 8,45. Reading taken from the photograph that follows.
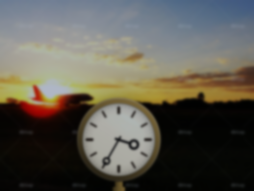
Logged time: 3,35
